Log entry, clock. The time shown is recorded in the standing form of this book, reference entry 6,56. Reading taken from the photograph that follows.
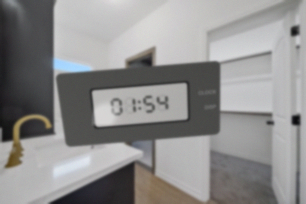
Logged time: 1,54
